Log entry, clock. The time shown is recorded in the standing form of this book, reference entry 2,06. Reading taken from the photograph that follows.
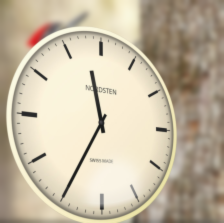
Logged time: 11,35
